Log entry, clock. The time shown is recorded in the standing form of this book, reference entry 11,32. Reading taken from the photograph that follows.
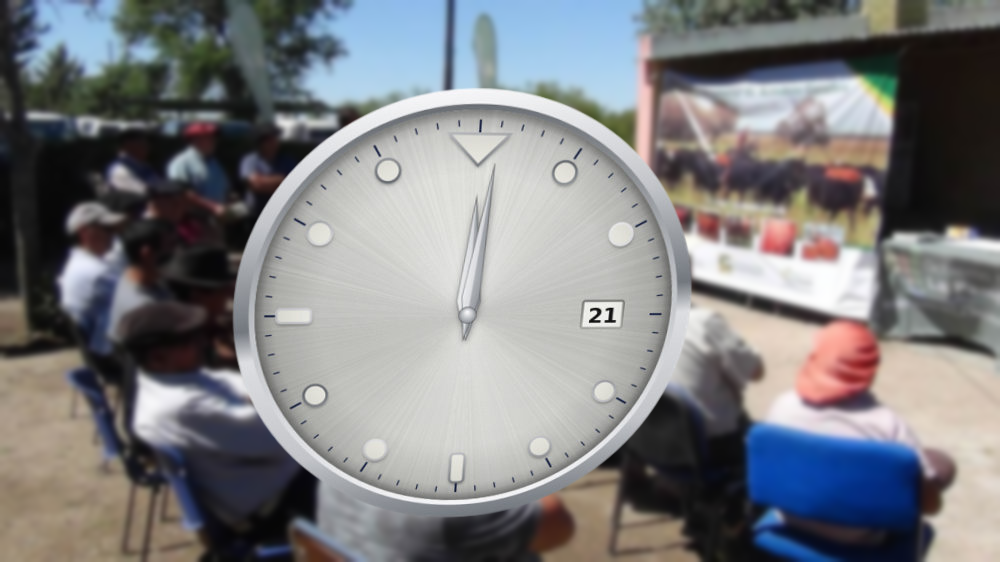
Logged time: 12,01
